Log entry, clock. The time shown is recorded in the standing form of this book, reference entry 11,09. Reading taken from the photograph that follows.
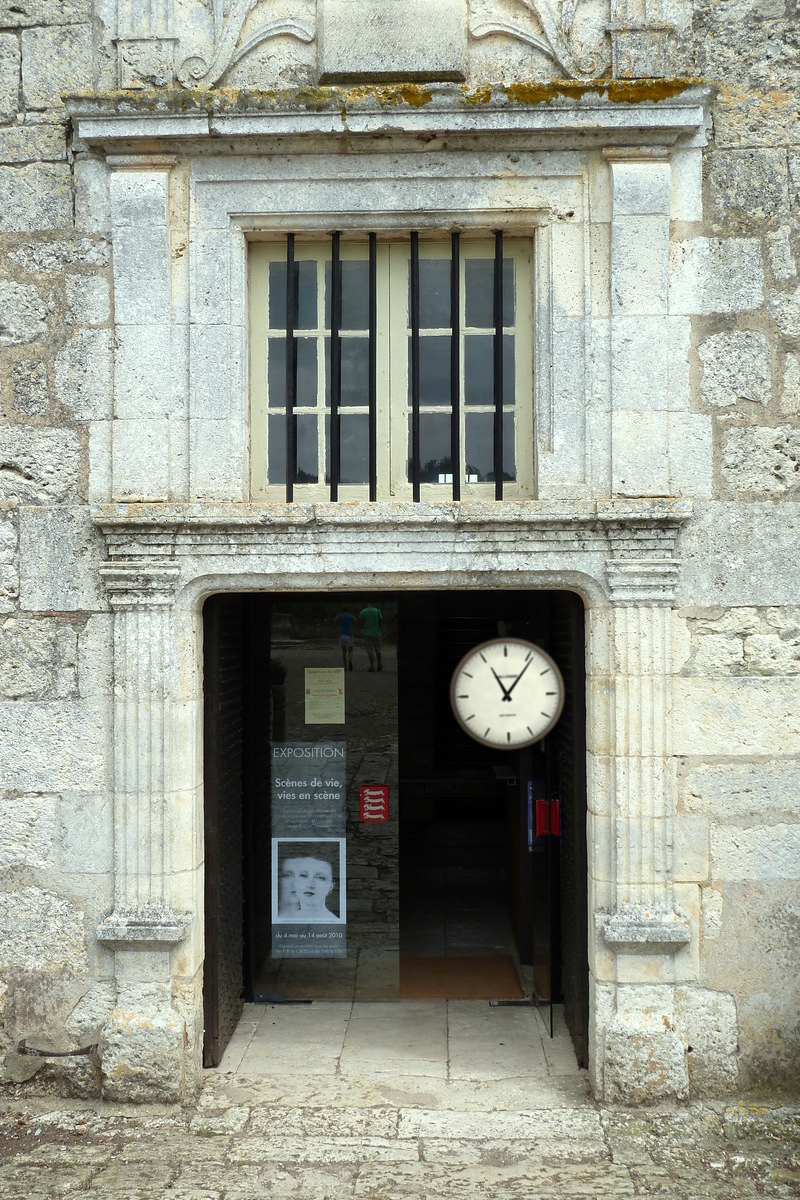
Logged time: 11,06
